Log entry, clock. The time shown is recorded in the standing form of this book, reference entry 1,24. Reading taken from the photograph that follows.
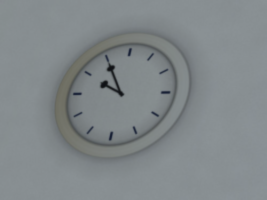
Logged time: 9,55
